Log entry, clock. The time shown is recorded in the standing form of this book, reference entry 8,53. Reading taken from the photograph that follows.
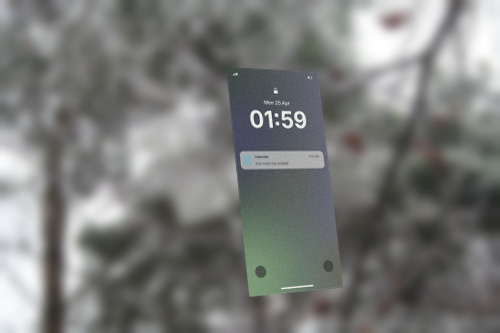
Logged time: 1,59
